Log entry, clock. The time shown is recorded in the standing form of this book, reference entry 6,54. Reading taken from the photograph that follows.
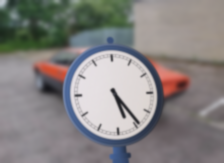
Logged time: 5,24
